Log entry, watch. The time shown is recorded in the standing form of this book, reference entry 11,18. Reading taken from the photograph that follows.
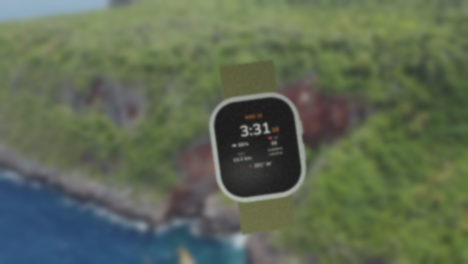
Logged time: 3,31
